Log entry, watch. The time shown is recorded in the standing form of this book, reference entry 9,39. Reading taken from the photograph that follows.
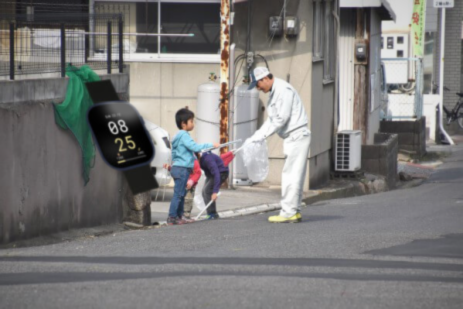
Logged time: 8,25
